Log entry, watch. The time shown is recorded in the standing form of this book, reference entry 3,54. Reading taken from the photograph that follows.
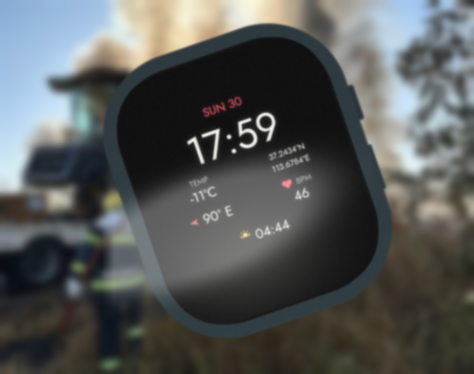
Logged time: 17,59
